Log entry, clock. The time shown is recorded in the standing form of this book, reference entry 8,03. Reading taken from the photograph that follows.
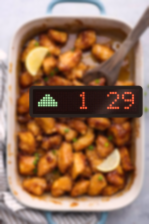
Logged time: 1,29
